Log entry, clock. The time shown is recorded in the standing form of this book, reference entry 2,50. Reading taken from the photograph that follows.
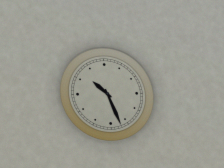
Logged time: 10,27
